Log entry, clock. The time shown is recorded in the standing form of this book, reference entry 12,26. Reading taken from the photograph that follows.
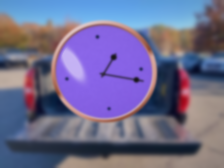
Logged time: 1,18
